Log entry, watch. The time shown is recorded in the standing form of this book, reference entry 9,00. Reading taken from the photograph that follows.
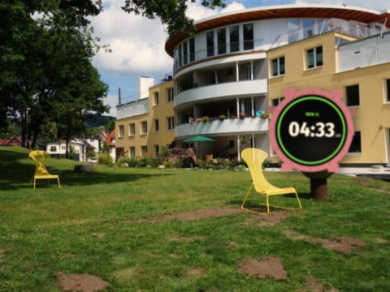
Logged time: 4,33
